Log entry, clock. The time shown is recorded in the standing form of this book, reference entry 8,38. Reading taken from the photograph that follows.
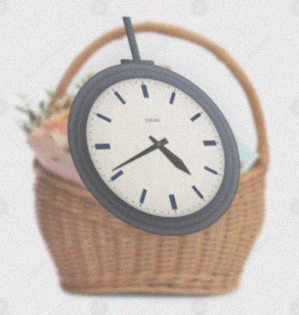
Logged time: 4,41
